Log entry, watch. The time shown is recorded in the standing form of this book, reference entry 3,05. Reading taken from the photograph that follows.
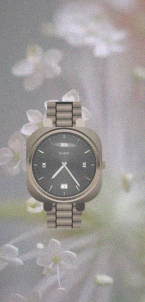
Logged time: 7,24
